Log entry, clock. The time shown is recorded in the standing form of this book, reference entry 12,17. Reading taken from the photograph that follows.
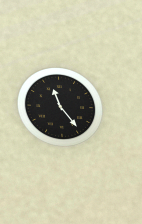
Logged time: 11,24
